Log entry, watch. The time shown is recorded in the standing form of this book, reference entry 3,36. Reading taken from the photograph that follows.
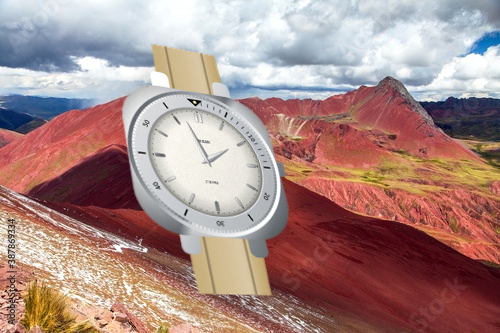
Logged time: 1,57
